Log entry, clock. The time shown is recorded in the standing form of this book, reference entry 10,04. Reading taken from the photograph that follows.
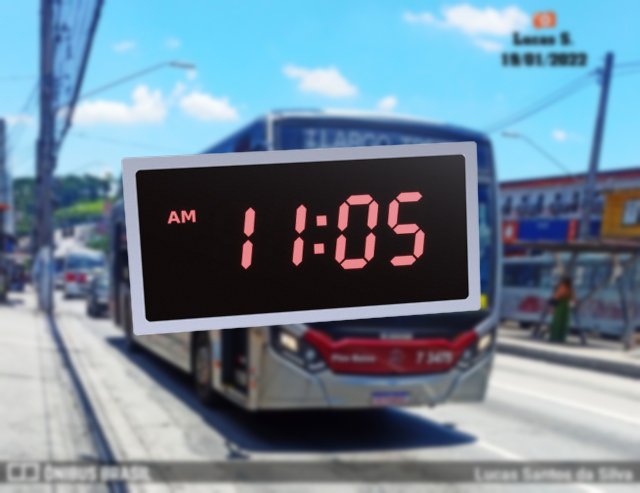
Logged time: 11,05
